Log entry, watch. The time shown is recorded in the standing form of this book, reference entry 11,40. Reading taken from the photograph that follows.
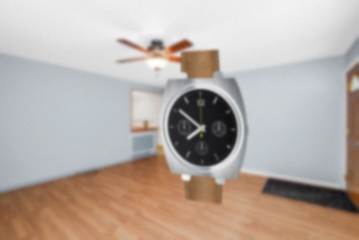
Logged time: 7,51
